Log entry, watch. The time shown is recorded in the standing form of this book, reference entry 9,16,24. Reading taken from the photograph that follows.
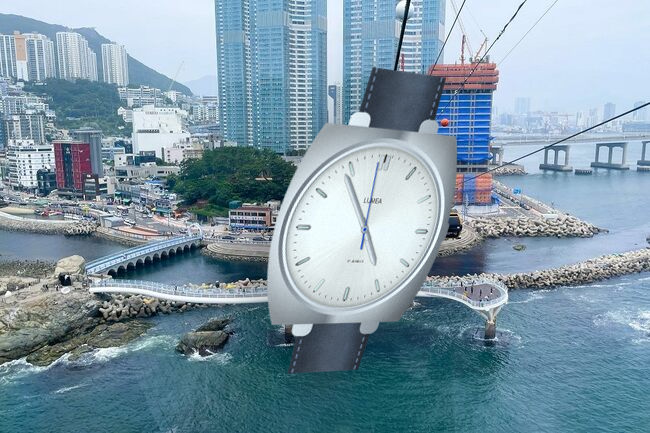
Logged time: 4,53,59
